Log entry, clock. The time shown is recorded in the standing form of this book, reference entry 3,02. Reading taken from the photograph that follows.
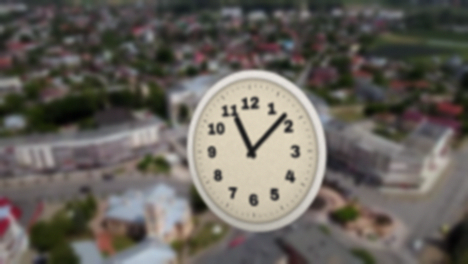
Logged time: 11,08
